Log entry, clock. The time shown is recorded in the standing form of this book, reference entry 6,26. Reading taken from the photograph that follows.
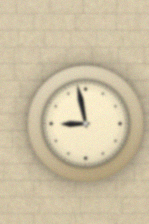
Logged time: 8,58
